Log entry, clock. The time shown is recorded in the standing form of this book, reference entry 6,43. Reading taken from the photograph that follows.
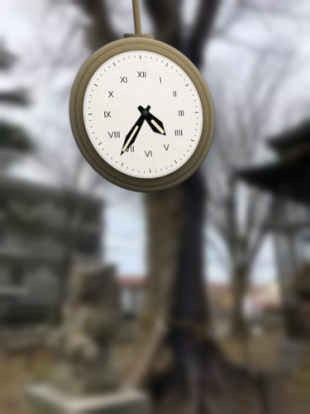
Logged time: 4,36
